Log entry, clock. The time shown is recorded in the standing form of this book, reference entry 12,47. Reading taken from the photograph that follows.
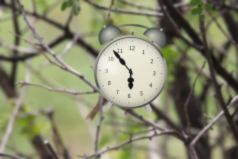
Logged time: 5,53
